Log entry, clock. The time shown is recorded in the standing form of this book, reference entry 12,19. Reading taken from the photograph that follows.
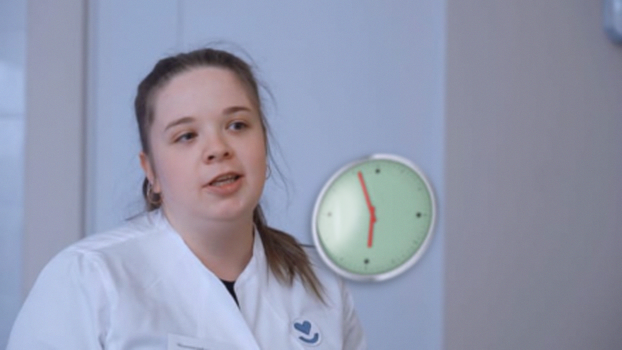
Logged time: 5,56
